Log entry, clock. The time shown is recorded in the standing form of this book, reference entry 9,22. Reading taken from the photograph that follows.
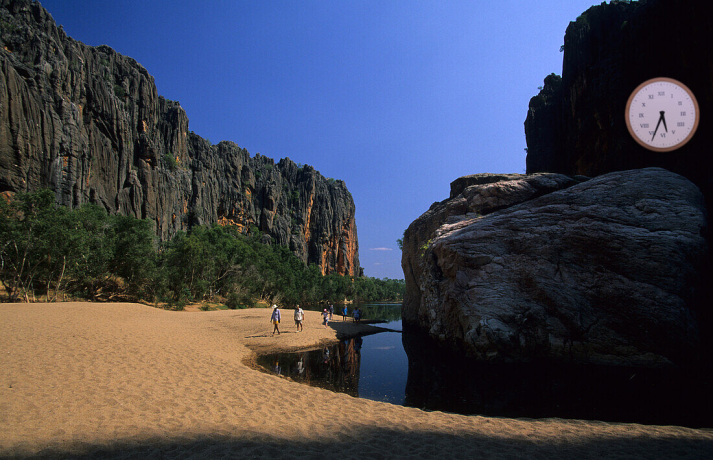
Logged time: 5,34
